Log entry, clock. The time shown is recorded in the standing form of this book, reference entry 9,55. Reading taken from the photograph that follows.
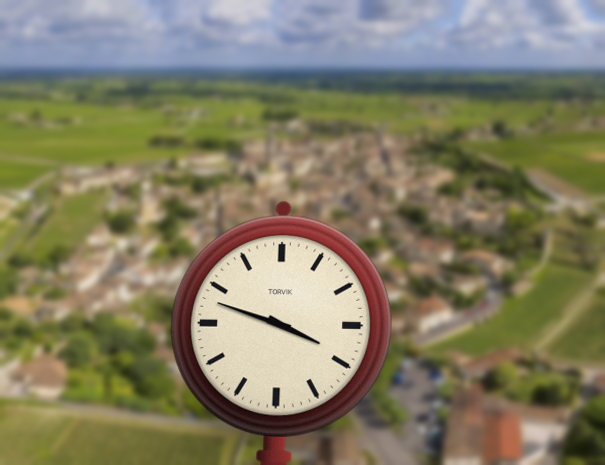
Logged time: 3,48
